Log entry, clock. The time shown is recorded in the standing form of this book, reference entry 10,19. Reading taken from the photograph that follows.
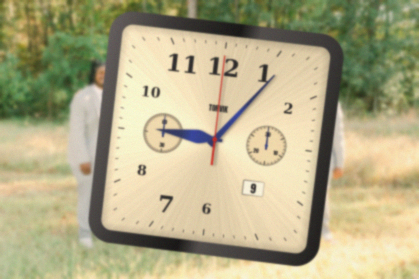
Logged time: 9,06
